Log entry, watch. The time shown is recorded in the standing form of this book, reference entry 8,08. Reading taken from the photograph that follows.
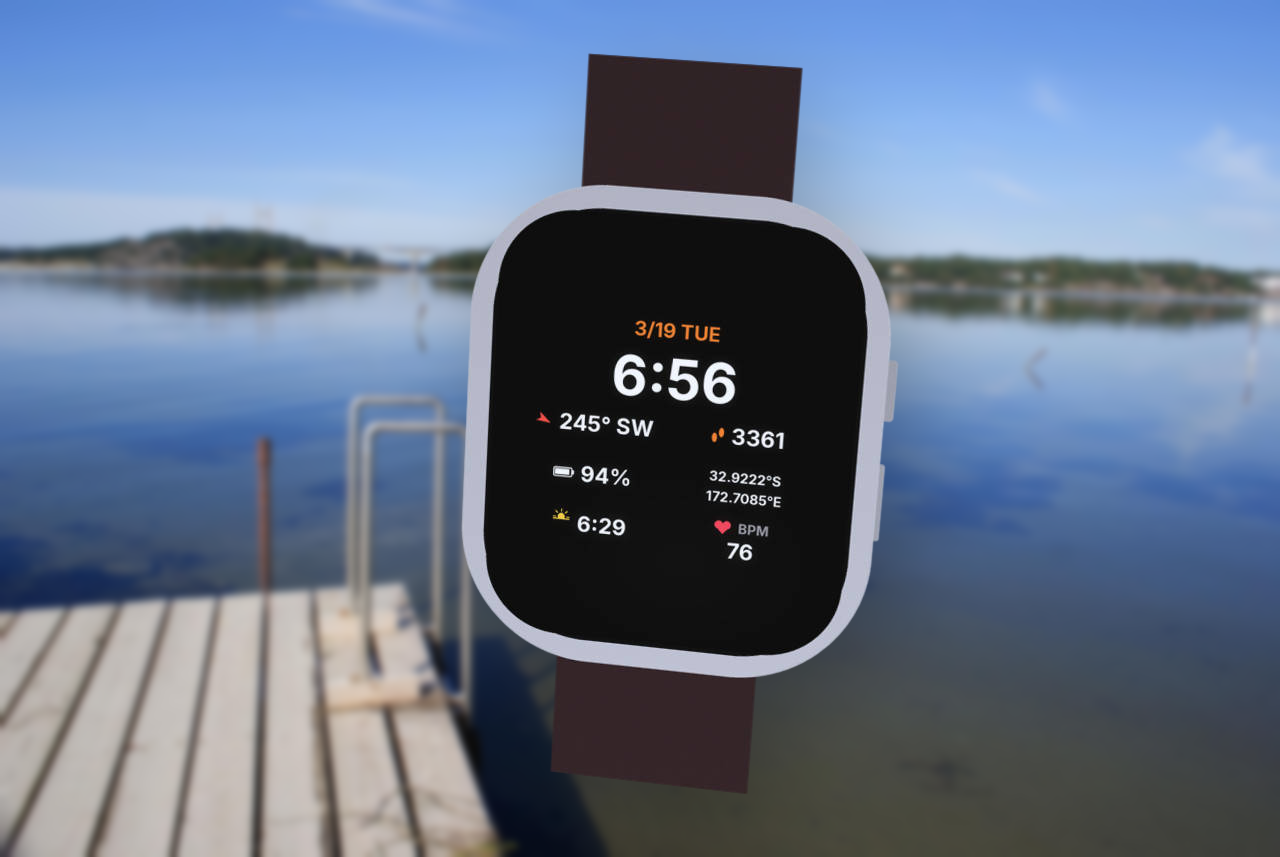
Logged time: 6,56
